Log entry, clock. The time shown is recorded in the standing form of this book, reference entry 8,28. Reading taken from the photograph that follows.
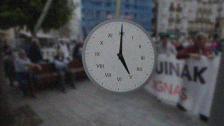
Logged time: 5,00
